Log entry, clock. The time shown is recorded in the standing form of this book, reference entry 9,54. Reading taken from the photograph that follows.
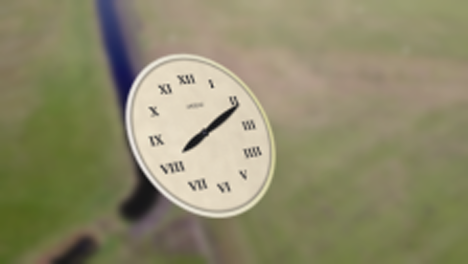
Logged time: 8,11
